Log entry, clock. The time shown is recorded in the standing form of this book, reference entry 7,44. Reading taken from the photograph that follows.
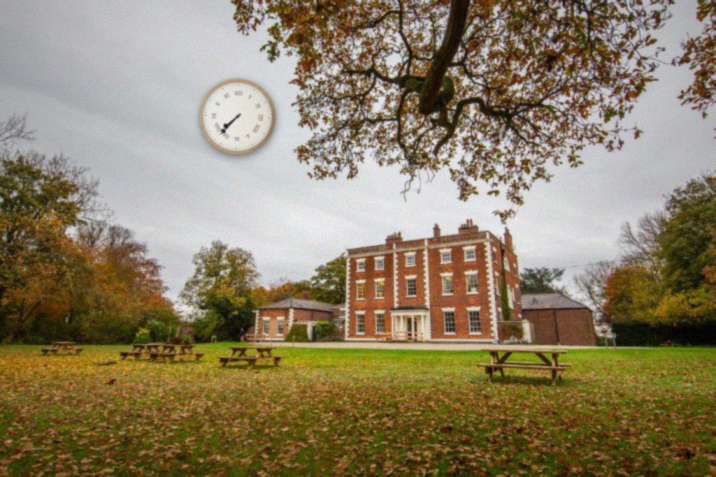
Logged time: 7,37
